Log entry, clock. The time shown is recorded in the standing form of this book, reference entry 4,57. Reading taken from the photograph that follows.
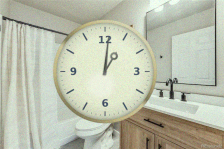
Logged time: 1,01
